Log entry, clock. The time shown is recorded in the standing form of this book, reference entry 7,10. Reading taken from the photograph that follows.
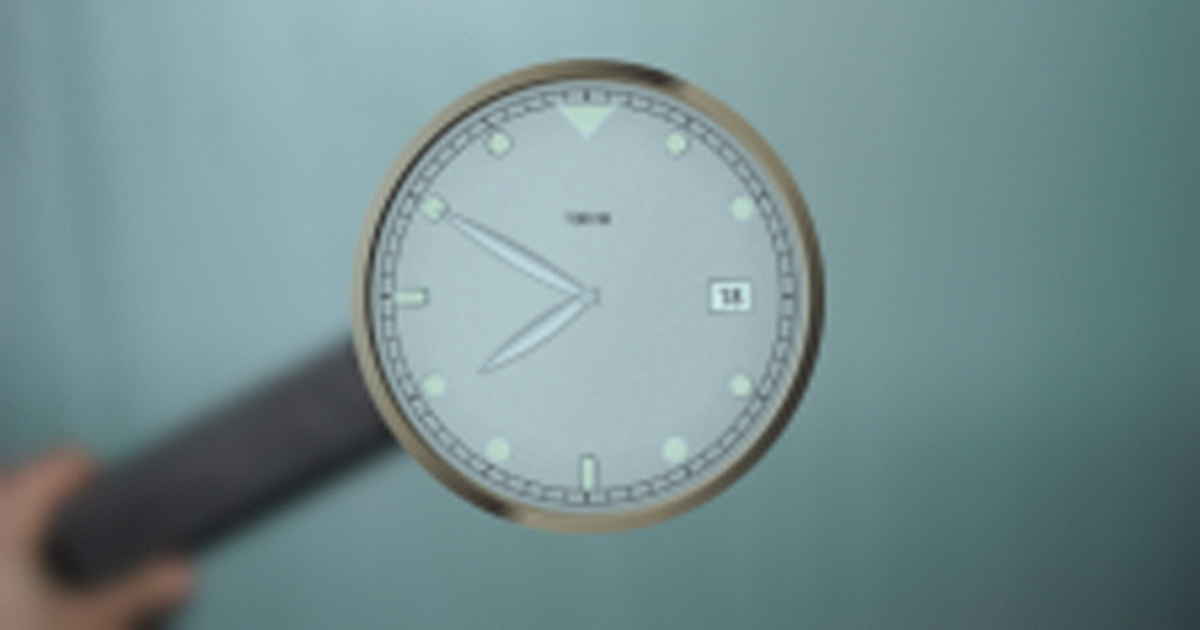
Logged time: 7,50
